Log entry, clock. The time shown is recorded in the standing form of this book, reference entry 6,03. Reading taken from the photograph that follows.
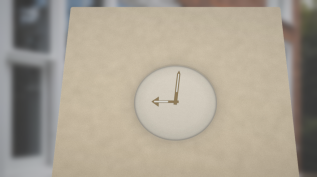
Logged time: 9,01
